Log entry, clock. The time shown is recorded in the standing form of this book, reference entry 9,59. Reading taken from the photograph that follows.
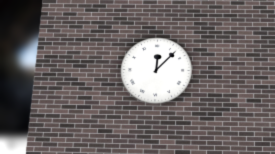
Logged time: 12,07
